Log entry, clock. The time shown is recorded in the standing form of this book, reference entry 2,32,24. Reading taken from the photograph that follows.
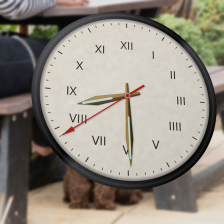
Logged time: 8,29,39
